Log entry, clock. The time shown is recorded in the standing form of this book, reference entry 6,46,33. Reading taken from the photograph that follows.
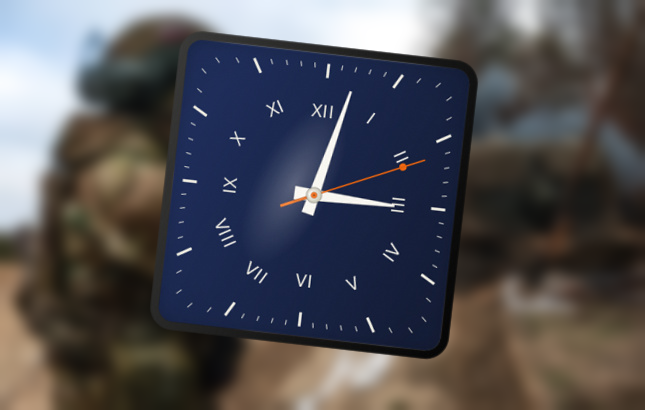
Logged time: 3,02,11
